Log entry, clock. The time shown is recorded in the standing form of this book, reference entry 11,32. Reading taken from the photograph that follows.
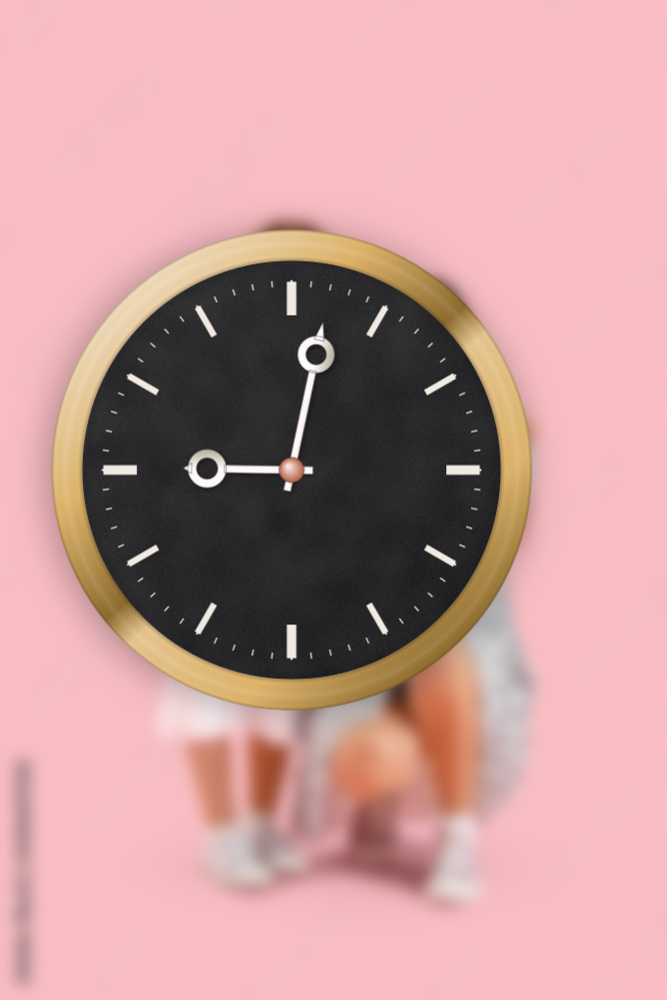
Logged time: 9,02
